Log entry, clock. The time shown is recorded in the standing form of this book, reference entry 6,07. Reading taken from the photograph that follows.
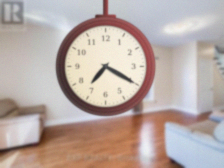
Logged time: 7,20
